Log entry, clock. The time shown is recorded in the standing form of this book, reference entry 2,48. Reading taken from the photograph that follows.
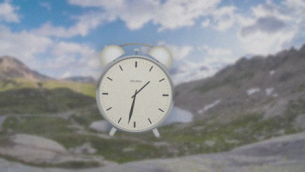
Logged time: 1,32
